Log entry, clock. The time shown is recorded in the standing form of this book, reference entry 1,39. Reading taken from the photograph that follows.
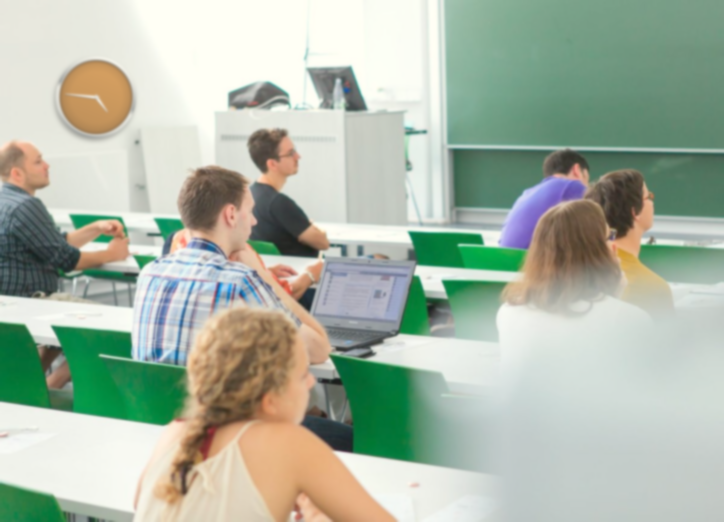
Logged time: 4,46
